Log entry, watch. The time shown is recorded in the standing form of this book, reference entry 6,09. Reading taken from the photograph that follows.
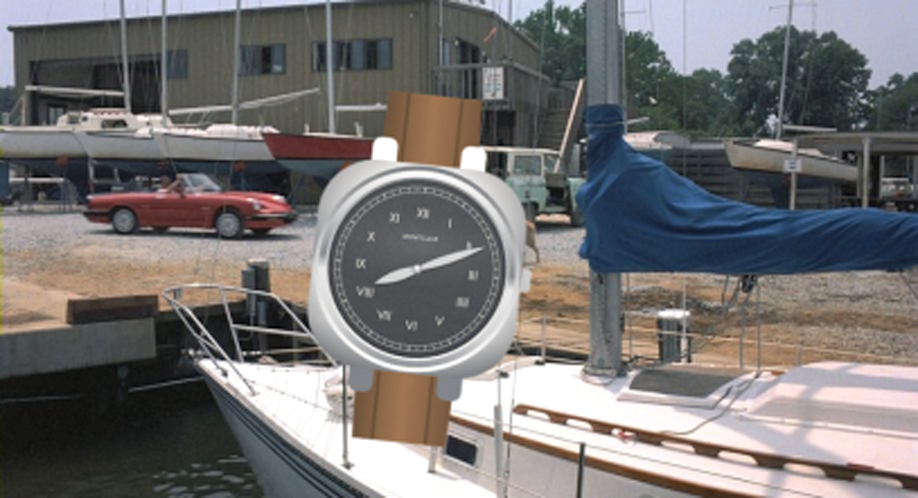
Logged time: 8,11
